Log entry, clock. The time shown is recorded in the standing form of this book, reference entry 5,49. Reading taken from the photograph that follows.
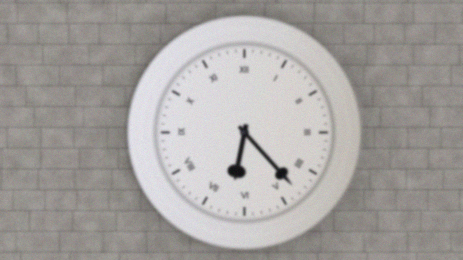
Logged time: 6,23
